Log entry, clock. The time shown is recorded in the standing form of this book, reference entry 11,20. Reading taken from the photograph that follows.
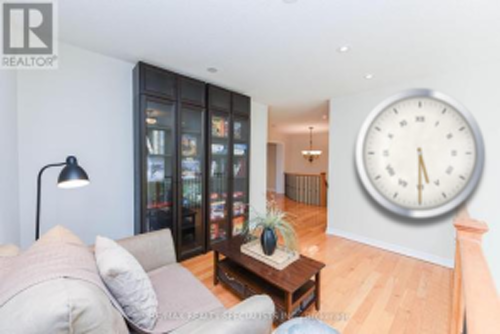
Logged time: 5,30
